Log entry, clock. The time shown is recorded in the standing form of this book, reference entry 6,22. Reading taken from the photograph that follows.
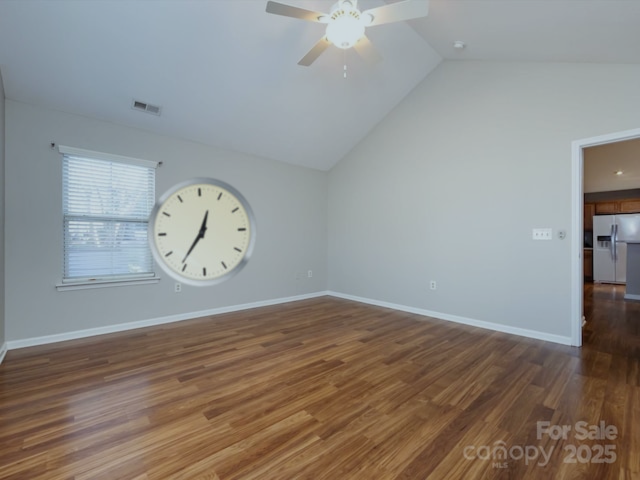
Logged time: 12,36
